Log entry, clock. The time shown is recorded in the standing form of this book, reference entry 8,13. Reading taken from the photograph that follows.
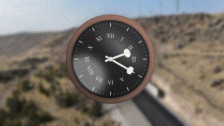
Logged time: 2,20
